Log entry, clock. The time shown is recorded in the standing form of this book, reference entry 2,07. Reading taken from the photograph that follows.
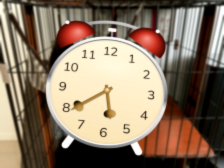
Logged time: 5,39
